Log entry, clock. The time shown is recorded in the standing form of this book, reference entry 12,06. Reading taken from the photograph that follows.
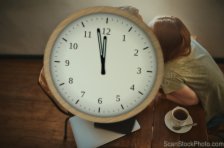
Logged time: 11,58
